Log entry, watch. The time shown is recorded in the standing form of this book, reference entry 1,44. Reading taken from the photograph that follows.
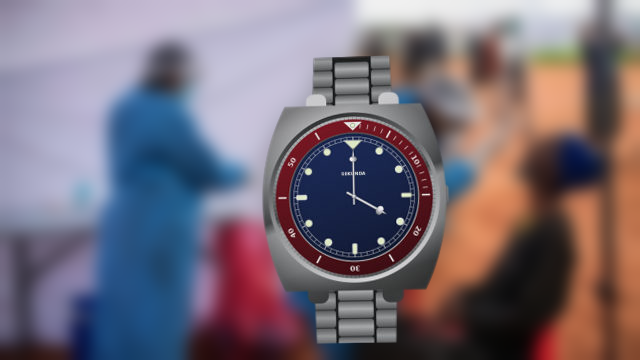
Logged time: 4,00
